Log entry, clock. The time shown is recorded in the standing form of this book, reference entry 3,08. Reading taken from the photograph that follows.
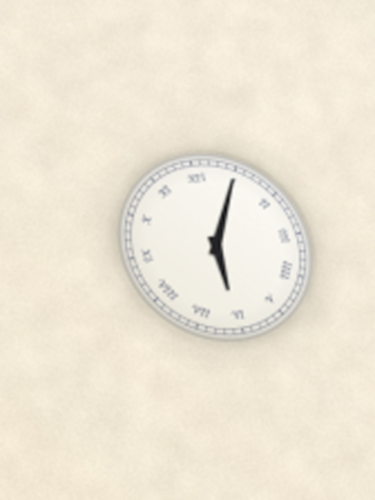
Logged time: 6,05
